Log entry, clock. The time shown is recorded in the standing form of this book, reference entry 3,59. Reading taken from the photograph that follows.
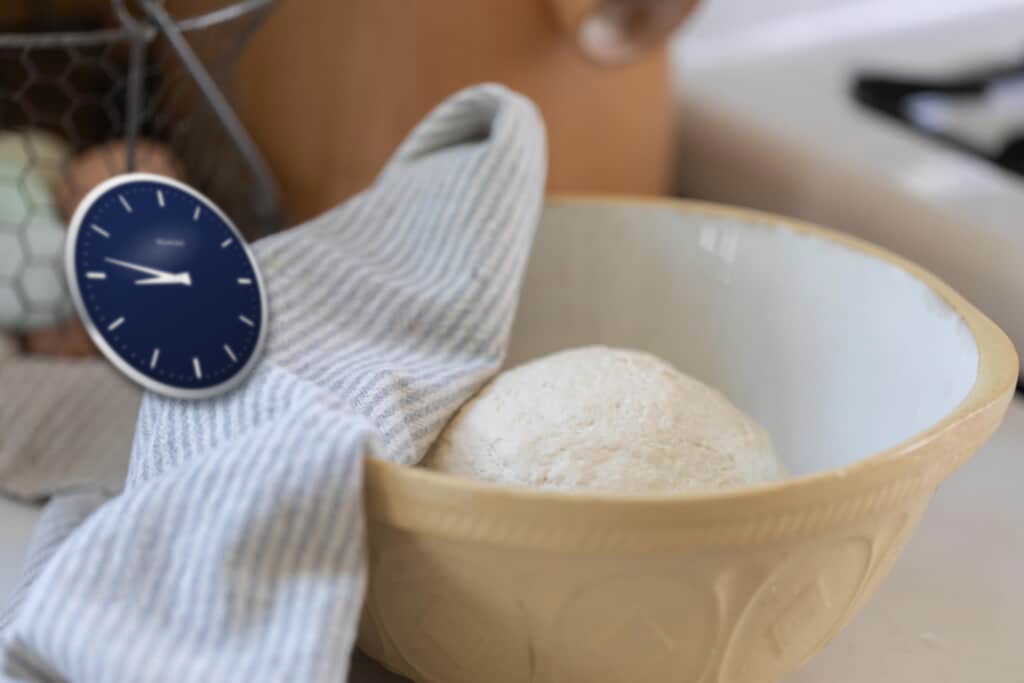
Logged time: 8,47
